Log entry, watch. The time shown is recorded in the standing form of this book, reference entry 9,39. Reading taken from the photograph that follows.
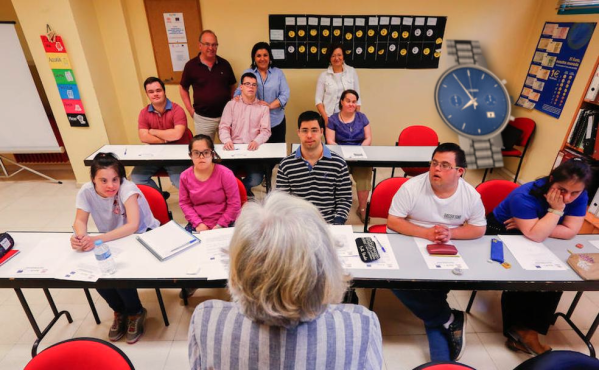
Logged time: 7,55
